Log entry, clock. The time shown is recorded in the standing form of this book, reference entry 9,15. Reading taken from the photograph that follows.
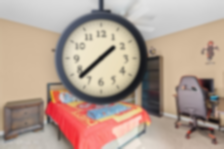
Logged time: 1,38
